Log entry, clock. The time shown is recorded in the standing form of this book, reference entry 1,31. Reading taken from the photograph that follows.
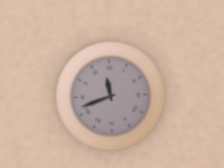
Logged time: 11,42
